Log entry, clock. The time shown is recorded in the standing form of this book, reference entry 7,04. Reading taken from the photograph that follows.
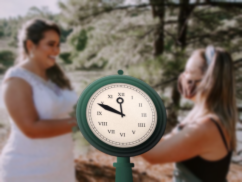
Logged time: 11,49
